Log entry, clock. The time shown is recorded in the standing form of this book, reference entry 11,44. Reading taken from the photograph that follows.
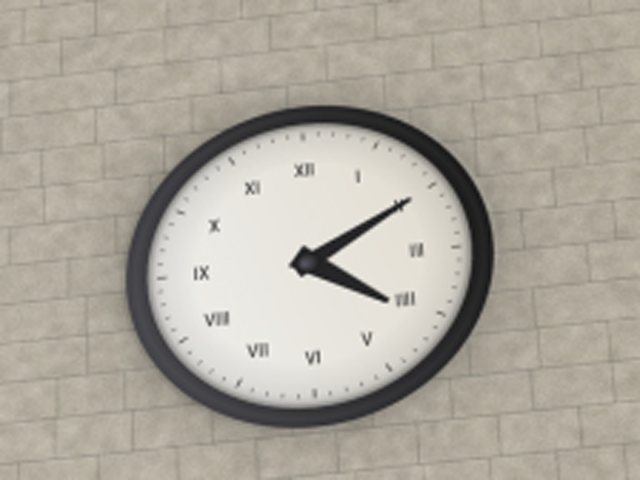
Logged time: 4,10
